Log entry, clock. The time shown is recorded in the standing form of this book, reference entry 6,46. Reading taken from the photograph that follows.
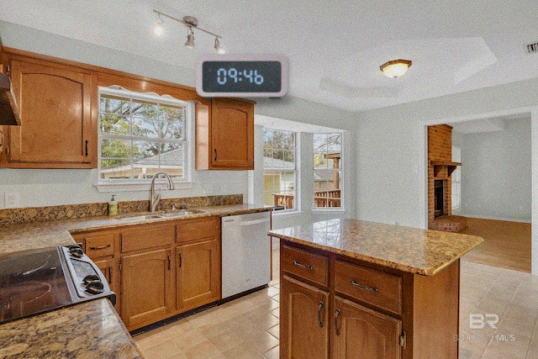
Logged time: 9,46
